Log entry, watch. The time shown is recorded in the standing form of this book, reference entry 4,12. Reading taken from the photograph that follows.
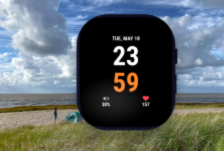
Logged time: 23,59
